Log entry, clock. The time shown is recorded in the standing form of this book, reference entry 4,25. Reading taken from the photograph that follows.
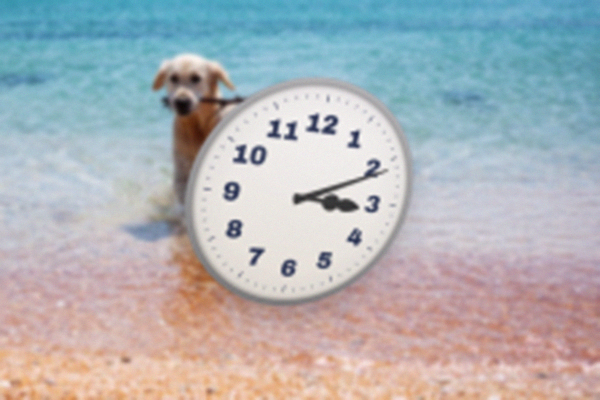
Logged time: 3,11
